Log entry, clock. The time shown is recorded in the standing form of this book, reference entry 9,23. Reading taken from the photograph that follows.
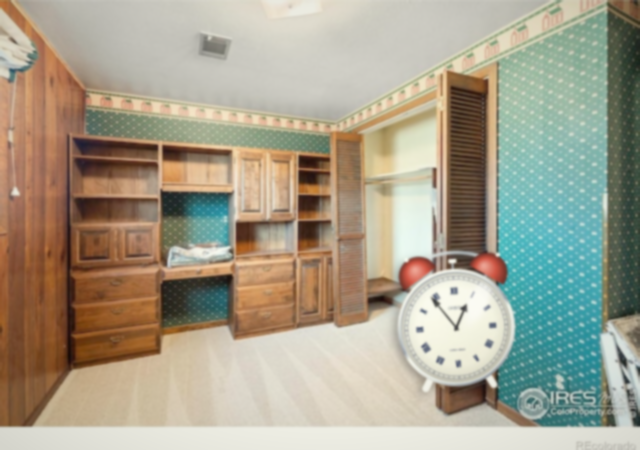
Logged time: 12,54
